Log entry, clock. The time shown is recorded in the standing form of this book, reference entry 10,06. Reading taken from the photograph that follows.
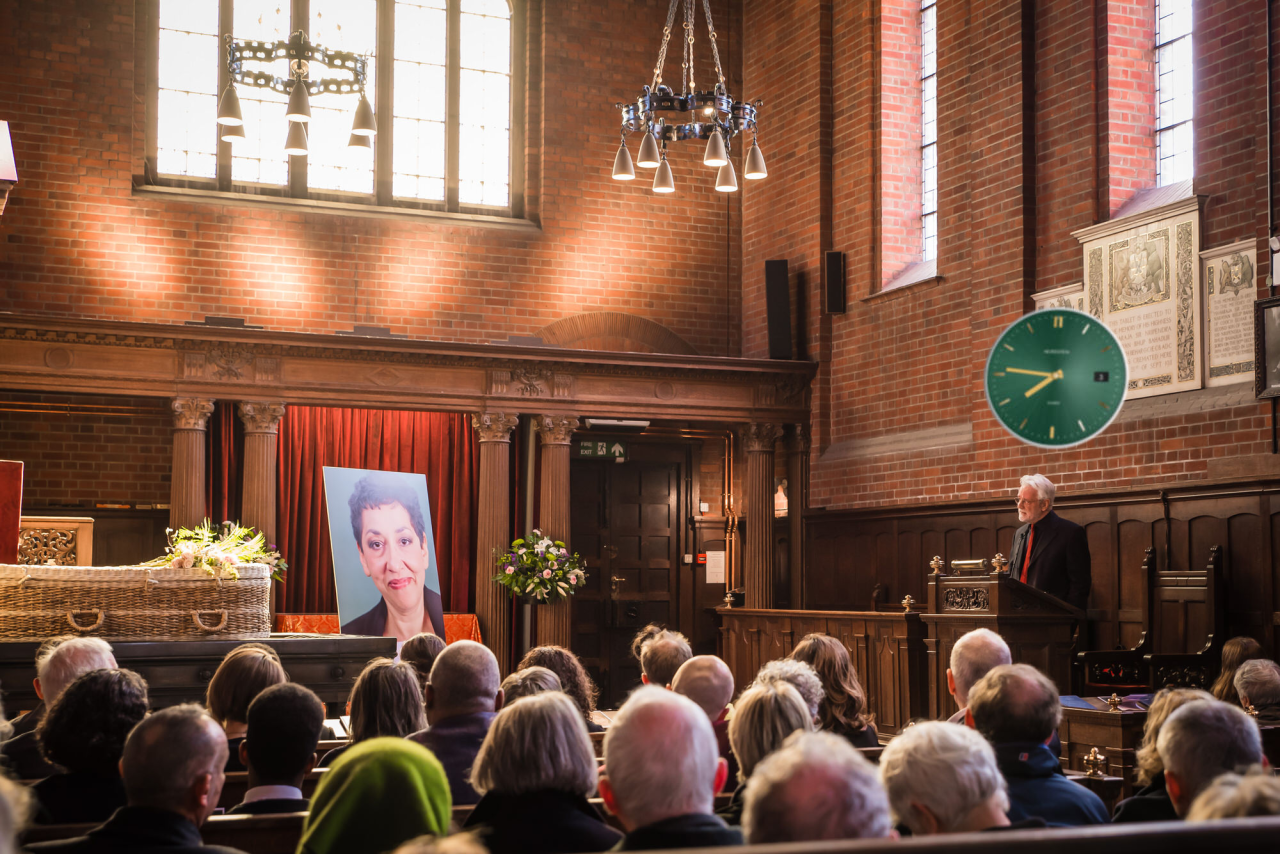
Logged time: 7,46
